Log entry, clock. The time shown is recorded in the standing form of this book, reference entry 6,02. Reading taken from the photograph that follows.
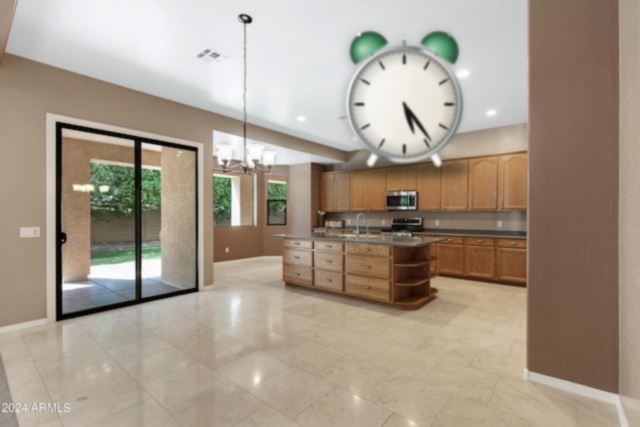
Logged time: 5,24
